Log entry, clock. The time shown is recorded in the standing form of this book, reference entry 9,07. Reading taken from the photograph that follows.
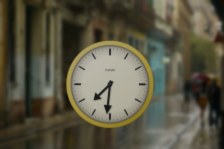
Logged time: 7,31
